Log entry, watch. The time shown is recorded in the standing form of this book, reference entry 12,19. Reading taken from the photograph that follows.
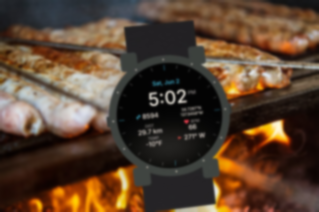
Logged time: 5,02
